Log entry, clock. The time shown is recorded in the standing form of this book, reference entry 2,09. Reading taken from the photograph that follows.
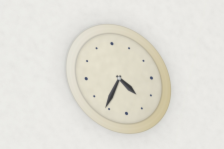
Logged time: 4,36
